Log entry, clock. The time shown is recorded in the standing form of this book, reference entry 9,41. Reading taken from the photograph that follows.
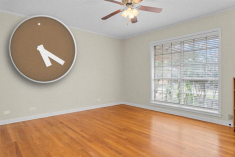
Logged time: 5,21
